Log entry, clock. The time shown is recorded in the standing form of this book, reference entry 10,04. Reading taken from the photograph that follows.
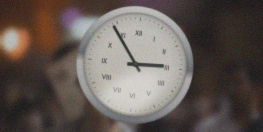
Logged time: 2,54
